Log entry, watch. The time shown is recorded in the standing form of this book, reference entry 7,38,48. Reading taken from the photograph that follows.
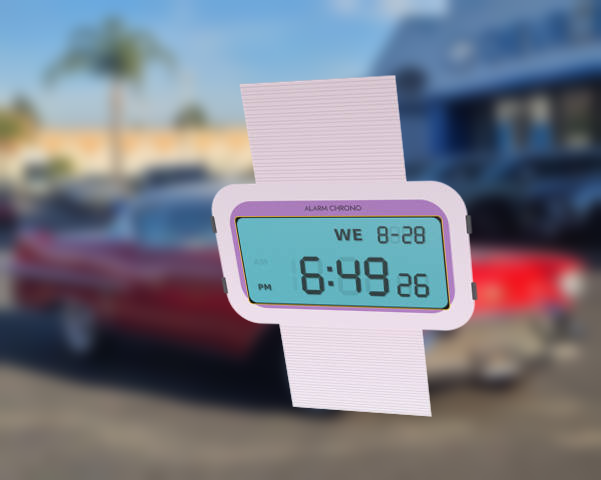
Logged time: 6,49,26
